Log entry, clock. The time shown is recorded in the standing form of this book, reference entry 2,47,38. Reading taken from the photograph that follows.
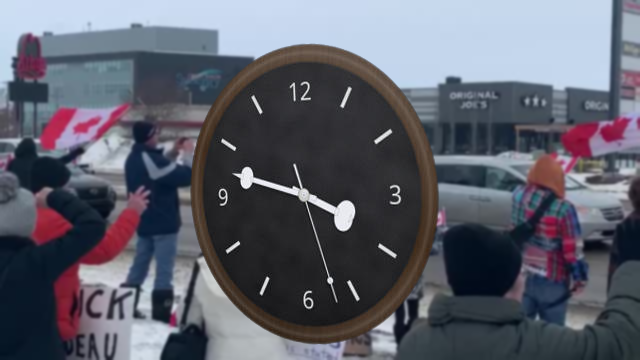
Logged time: 3,47,27
